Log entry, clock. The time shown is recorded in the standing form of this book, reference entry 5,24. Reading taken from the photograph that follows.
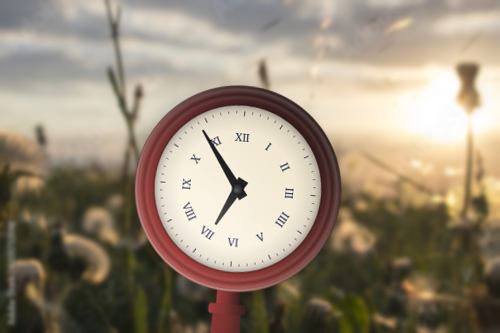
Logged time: 6,54
